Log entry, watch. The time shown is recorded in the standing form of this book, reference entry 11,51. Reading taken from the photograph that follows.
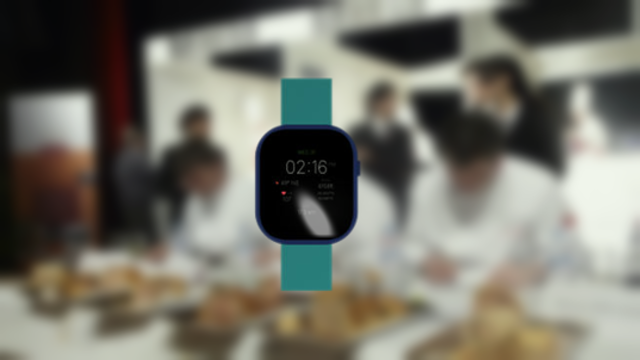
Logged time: 2,16
